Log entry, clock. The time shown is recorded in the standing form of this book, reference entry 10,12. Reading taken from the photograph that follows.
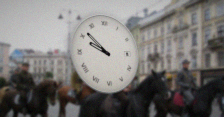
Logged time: 9,52
